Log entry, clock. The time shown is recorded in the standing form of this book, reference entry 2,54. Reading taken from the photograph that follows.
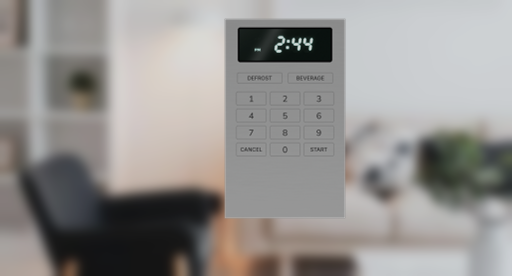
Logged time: 2,44
